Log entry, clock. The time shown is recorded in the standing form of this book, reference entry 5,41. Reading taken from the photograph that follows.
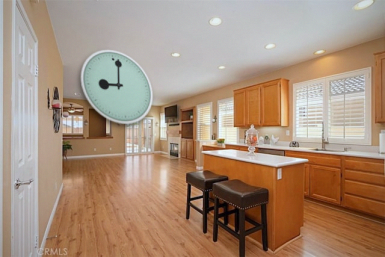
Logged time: 9,02
